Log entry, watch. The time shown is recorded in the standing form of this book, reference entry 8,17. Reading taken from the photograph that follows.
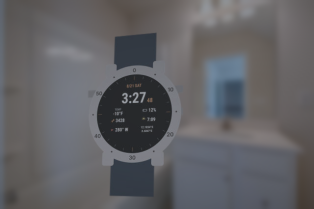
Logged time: 3,27
